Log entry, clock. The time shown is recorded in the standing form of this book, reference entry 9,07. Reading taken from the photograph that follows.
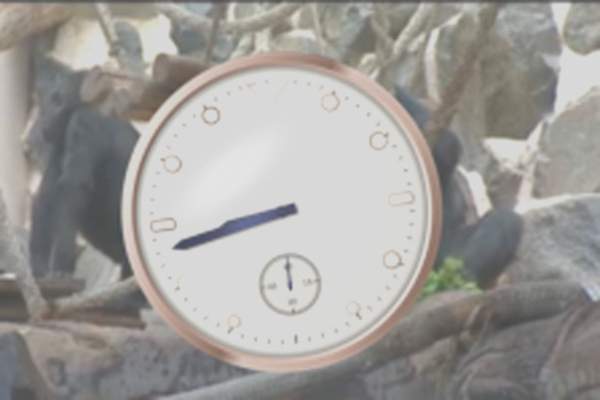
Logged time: 8,43
